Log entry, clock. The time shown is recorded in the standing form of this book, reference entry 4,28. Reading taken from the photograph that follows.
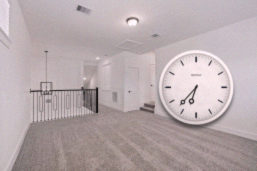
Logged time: 6,37
